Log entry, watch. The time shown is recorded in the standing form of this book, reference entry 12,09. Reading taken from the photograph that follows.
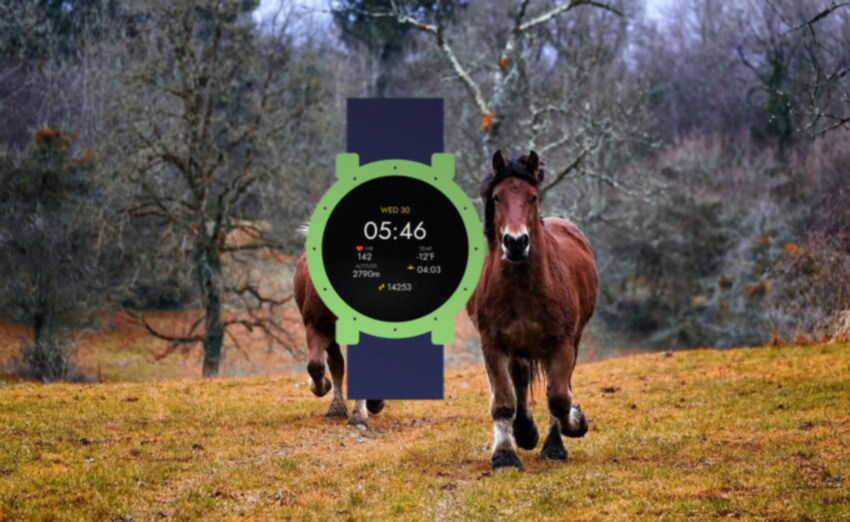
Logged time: 5,46
